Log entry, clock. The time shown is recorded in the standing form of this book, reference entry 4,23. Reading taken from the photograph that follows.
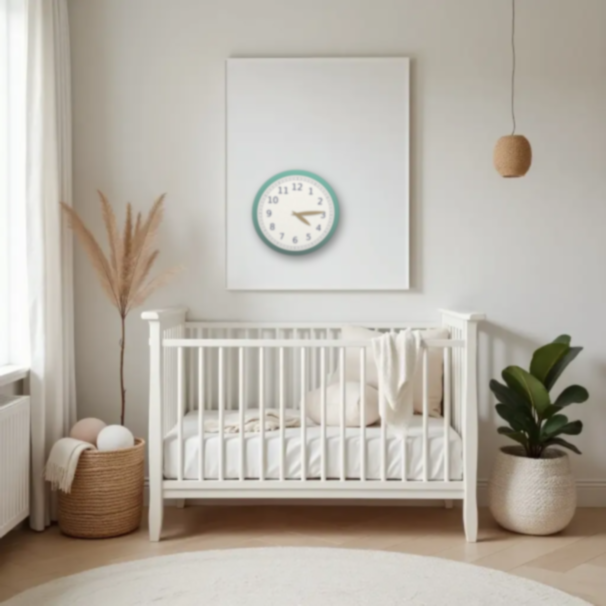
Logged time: 4,14
